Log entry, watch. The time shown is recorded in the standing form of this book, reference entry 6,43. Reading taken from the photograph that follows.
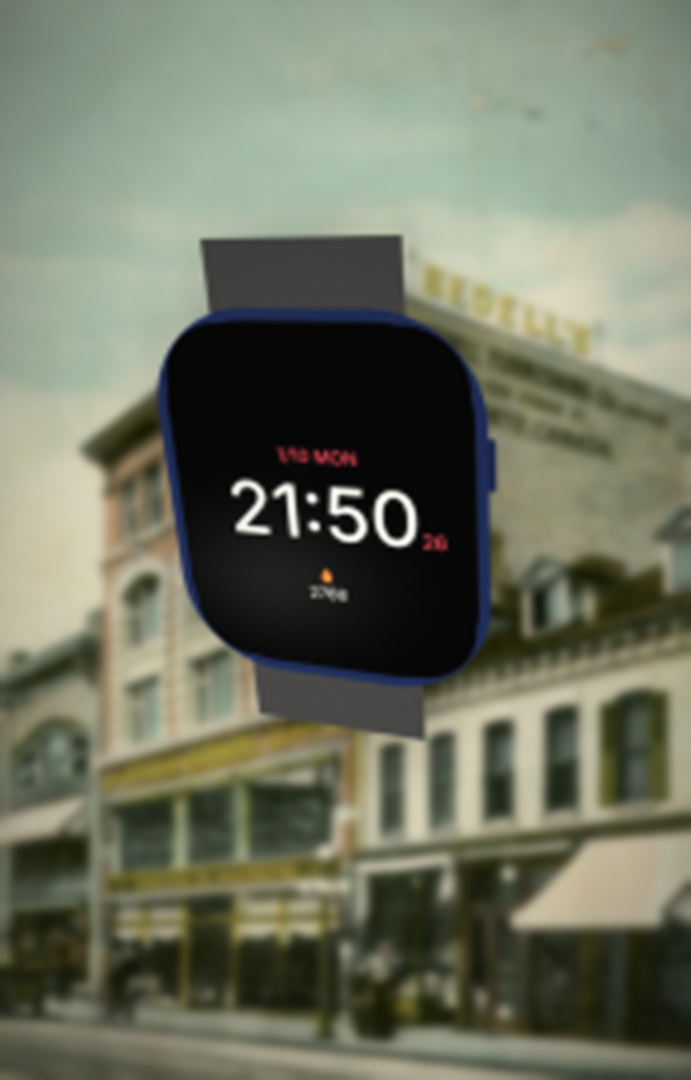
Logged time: 21,50
